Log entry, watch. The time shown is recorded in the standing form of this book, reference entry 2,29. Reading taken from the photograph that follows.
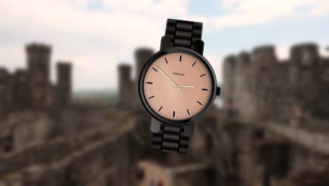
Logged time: 2,51
